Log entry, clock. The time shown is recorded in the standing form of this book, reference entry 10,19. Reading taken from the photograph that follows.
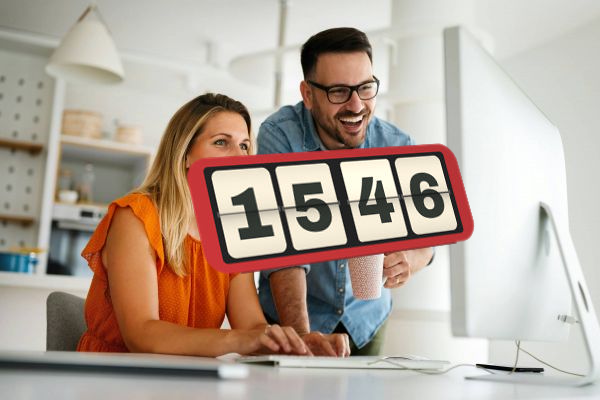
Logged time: 15,46
